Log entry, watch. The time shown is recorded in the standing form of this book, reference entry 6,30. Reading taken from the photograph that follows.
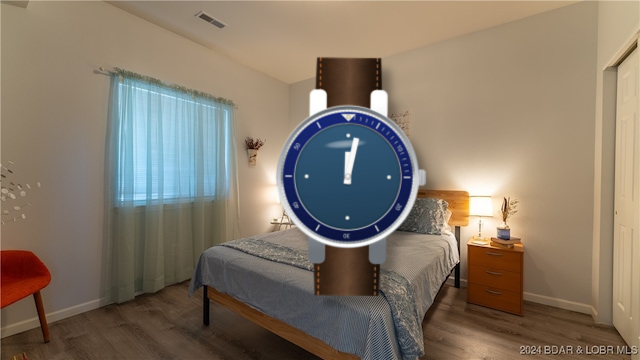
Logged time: 12,02
